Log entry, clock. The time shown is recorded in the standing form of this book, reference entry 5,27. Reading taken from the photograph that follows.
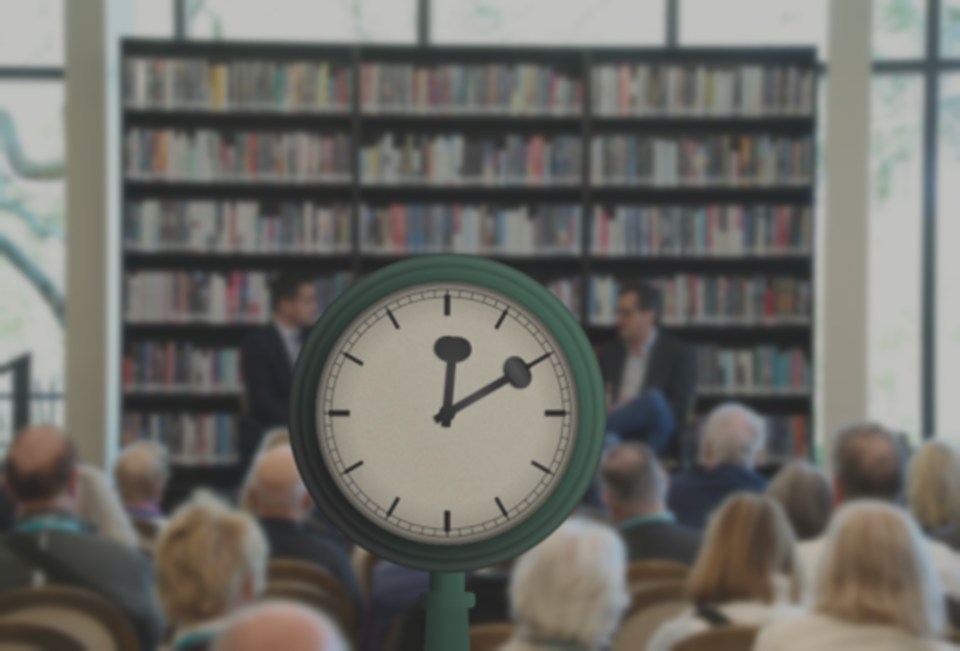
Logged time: 12,10
